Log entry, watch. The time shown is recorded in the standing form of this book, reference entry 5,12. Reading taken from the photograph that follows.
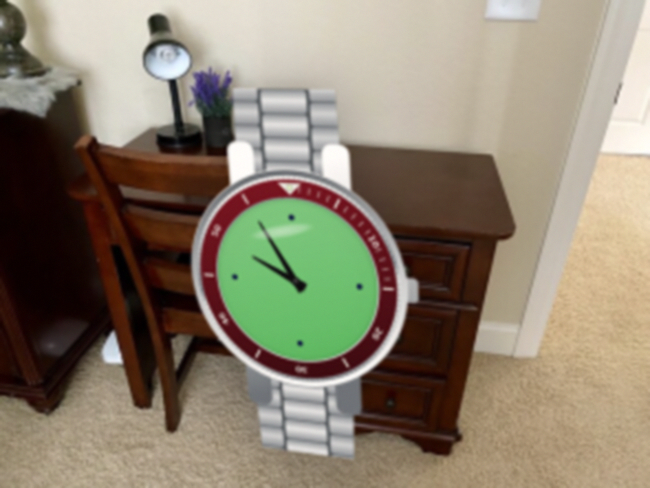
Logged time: 9,55
